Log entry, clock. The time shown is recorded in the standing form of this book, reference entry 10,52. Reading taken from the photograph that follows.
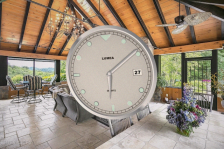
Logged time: 6,09
